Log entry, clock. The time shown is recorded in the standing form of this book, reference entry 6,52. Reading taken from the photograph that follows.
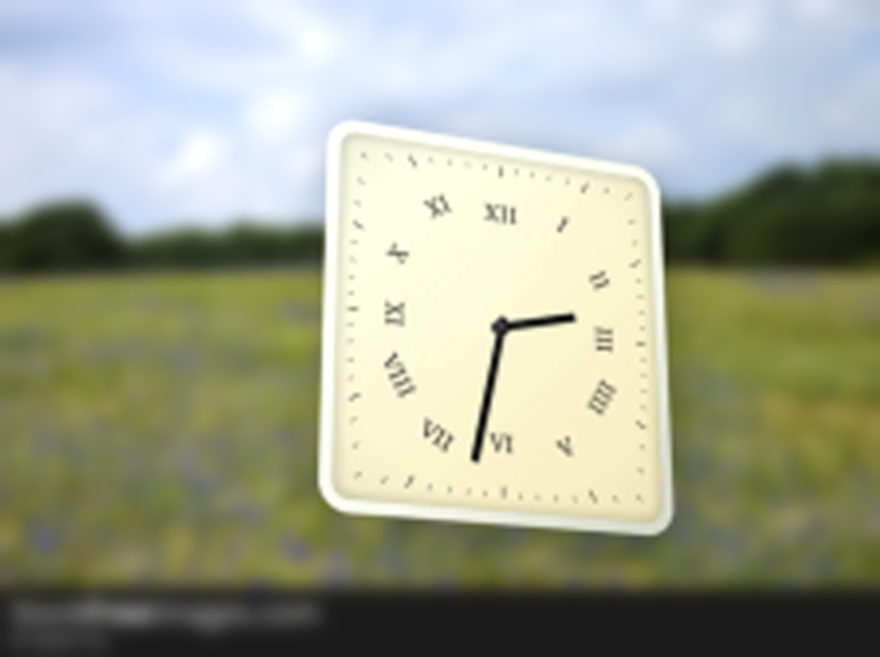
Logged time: 2,32
